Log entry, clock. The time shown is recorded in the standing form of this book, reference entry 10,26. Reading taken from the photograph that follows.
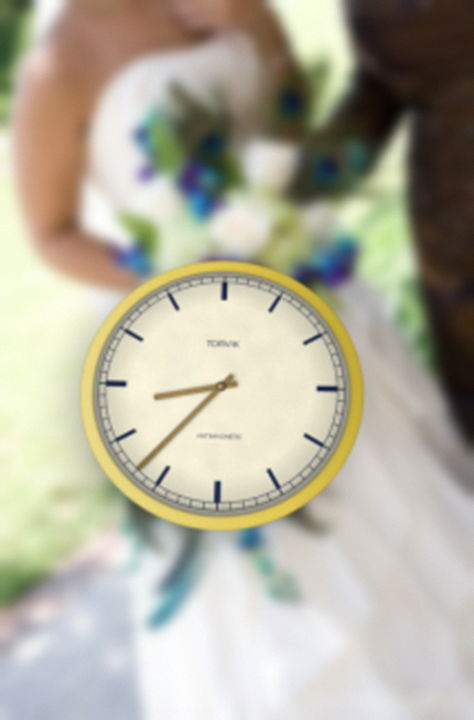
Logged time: 8,37
